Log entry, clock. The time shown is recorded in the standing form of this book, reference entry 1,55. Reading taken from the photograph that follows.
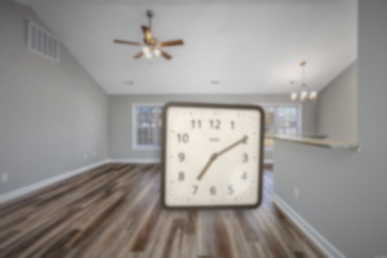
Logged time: 7,10
